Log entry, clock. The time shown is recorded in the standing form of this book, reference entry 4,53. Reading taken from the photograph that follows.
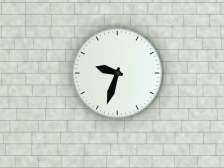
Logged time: 9,33
